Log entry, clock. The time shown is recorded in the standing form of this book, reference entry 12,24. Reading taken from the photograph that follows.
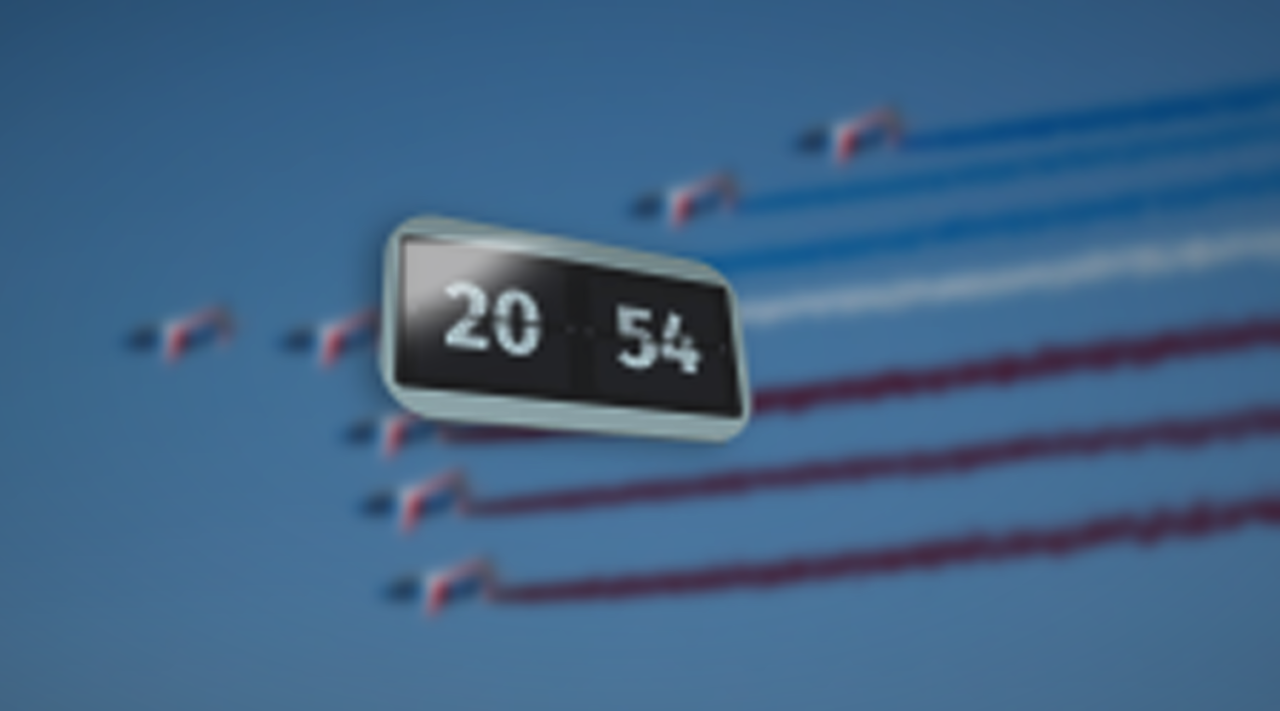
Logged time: 20,54
